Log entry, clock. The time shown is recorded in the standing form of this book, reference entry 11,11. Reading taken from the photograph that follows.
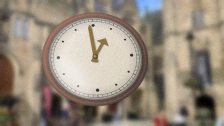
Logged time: 12,59
